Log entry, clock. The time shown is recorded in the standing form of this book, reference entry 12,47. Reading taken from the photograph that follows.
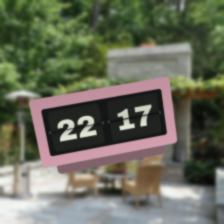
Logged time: 22,17
